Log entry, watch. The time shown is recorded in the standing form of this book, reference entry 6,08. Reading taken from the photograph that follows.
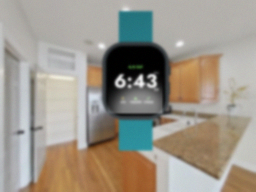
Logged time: 6,43
